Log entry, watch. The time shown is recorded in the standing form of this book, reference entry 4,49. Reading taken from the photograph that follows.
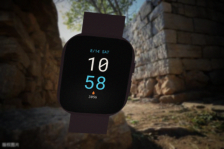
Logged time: 10,58
